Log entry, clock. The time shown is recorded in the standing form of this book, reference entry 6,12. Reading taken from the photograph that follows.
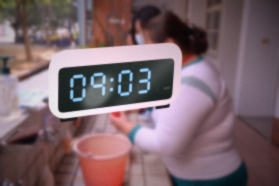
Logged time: 9,03
